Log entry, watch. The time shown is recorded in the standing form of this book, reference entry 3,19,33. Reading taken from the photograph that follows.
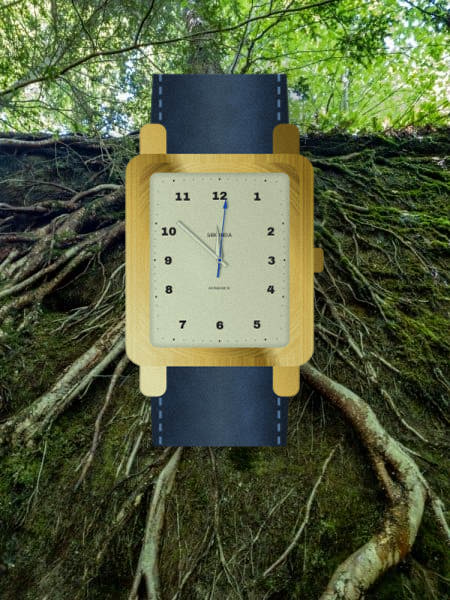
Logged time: 11,52,01
